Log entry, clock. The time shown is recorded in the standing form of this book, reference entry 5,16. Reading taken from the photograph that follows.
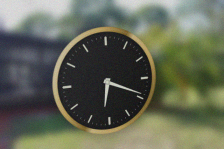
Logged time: 6,19
